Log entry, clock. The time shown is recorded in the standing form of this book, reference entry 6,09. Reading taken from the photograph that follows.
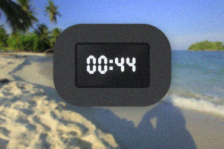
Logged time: 0,44
